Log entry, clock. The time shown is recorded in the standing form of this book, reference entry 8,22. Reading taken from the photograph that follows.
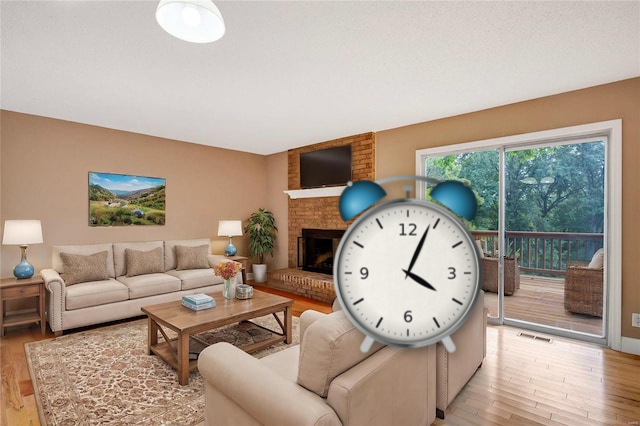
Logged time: 4,04
